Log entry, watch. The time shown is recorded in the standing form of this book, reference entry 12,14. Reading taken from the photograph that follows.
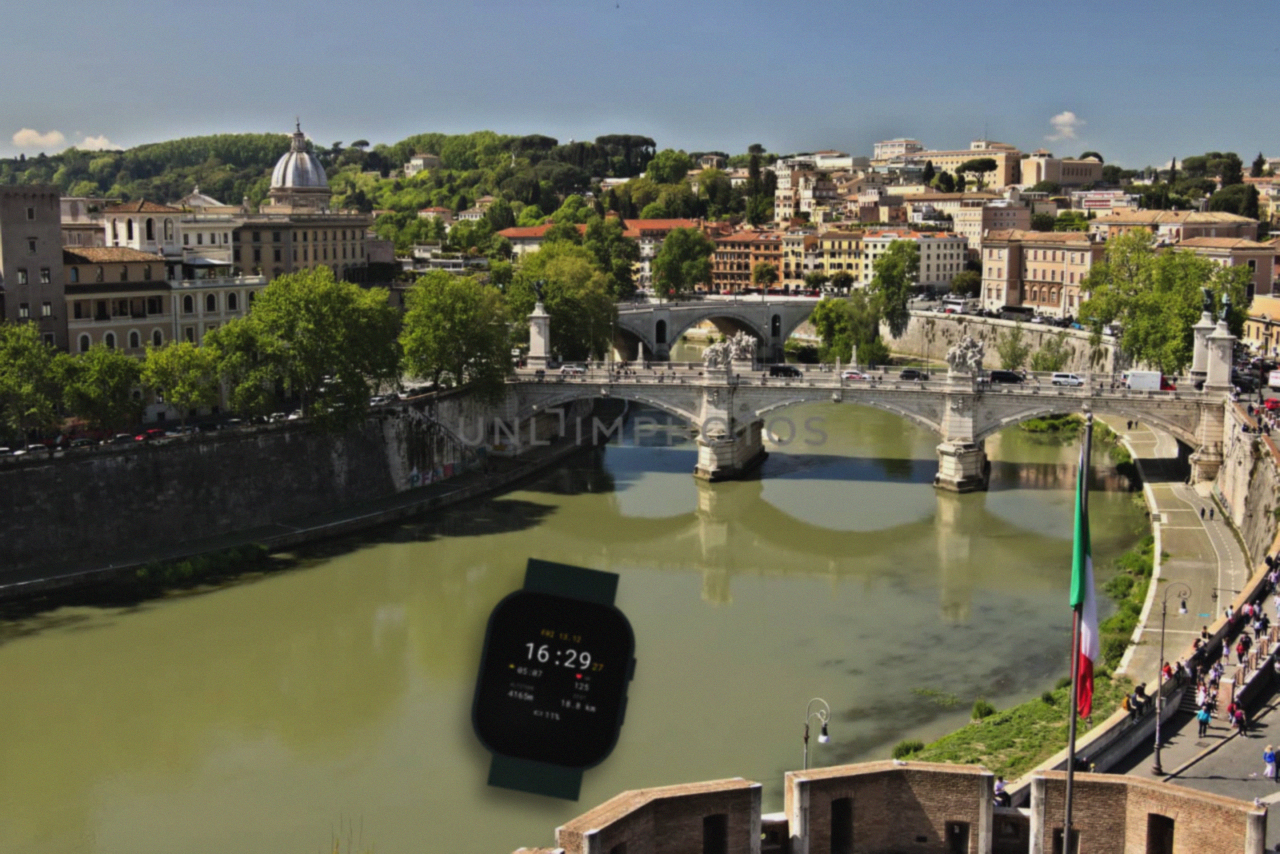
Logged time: 16,29
